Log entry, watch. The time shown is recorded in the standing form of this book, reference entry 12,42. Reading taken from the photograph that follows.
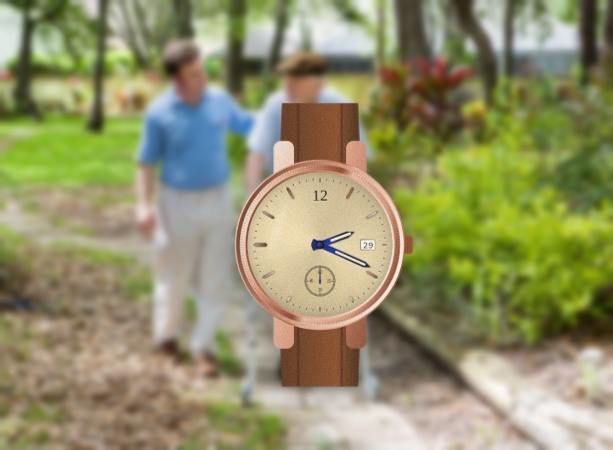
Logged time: 2,19
